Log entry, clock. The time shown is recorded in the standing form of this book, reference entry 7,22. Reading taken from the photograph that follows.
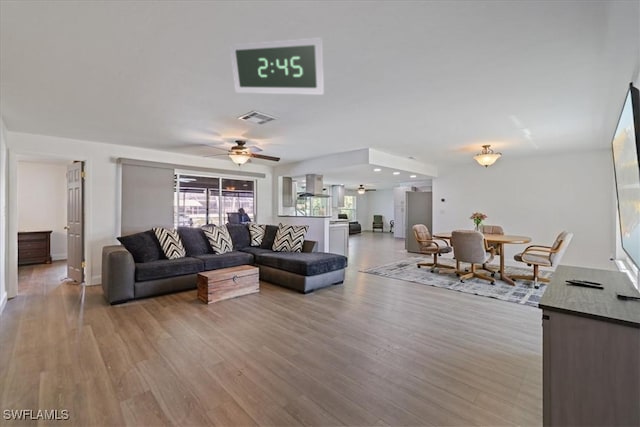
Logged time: 2,45
